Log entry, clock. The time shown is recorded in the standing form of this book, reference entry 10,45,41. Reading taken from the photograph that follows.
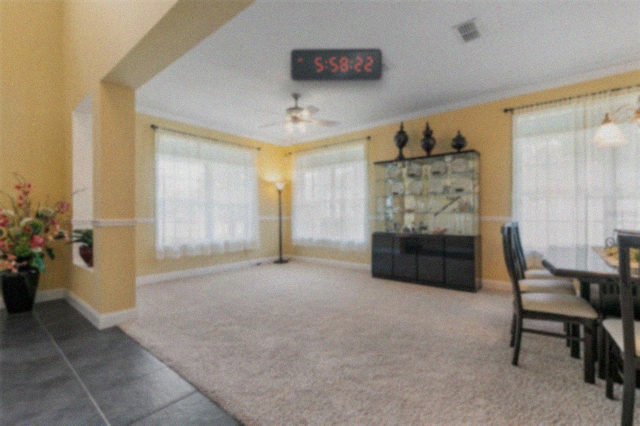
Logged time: 5,58,22
